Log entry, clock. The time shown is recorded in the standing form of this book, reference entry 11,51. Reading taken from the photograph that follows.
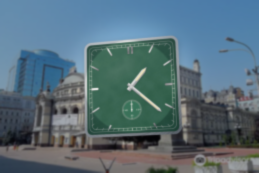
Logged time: 1,22
